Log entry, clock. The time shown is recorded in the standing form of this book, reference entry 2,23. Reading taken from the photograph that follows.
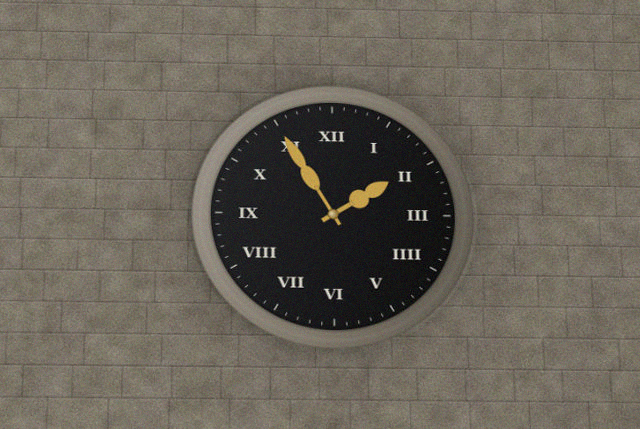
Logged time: 1,55
